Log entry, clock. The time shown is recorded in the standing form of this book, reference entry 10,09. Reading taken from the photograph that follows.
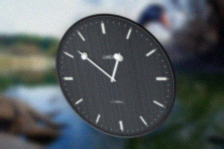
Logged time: 12,52
